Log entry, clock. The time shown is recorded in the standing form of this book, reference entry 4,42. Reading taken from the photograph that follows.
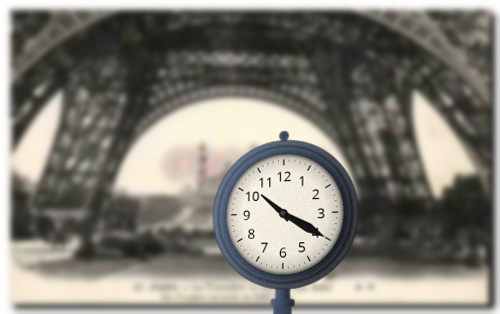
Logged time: 10,20
